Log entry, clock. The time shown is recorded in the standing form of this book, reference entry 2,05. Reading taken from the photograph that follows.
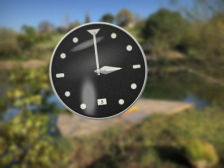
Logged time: 3,00
